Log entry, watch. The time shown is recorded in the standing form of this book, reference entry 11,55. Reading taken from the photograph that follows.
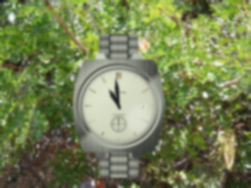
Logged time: 10,59
